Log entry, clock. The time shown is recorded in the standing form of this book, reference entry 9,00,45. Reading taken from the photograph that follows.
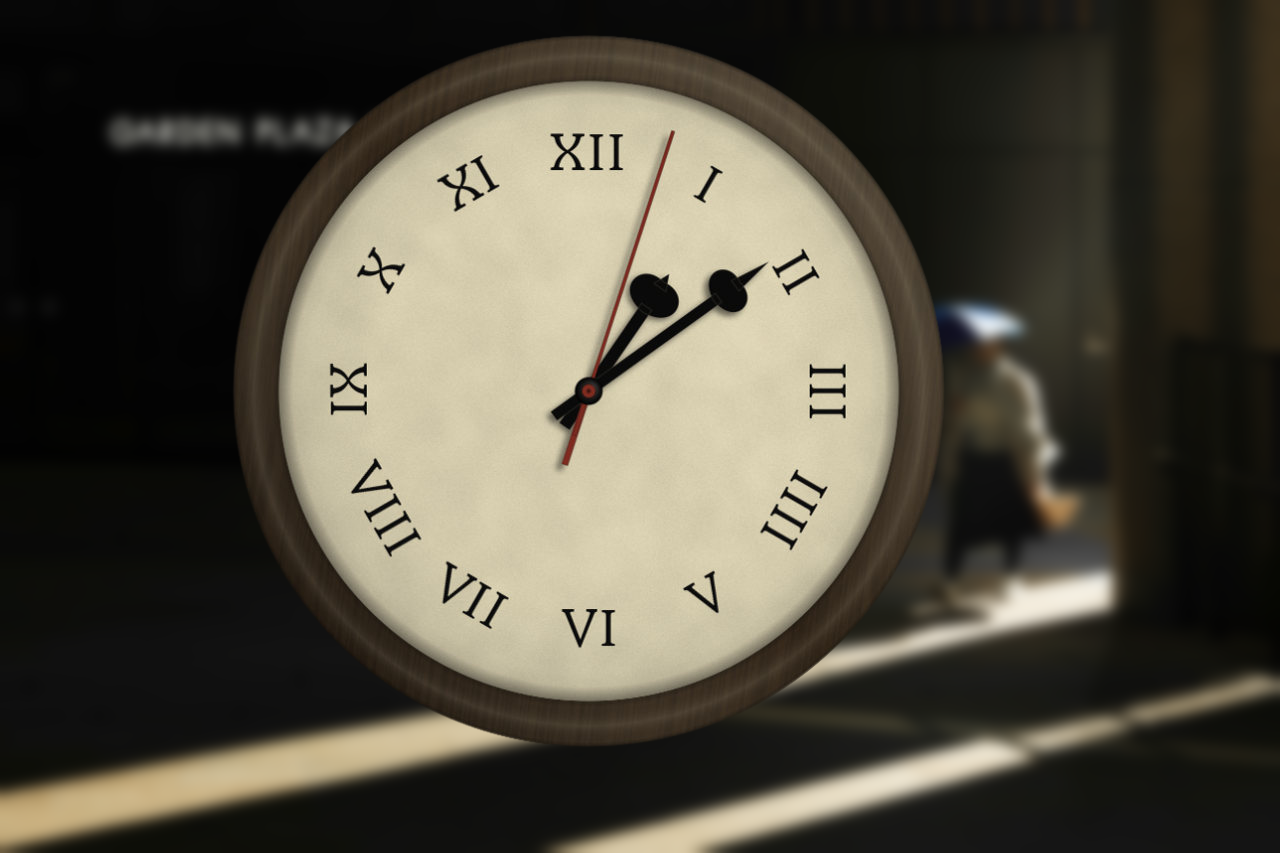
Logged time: 1,09,03
